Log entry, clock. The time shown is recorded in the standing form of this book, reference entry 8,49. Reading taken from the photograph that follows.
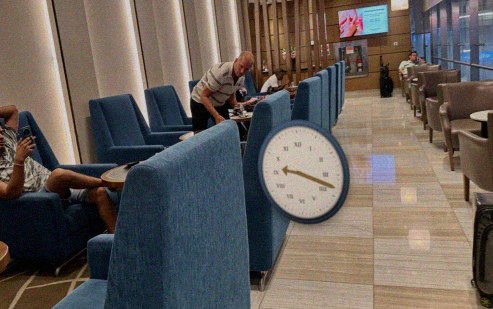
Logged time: 9,18
